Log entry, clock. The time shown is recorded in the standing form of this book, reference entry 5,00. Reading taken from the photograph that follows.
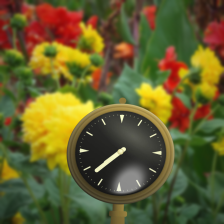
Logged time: 7,38
